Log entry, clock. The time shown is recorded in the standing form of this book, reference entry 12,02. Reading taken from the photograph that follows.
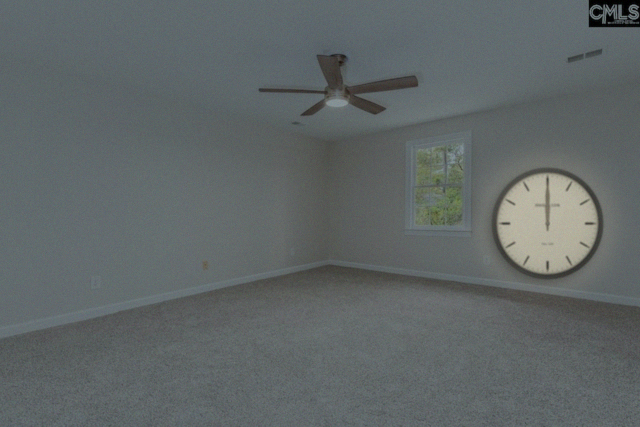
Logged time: 12,00
